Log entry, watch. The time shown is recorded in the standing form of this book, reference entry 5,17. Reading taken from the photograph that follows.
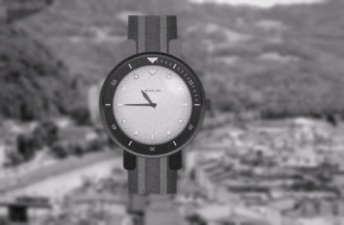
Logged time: 10,45
